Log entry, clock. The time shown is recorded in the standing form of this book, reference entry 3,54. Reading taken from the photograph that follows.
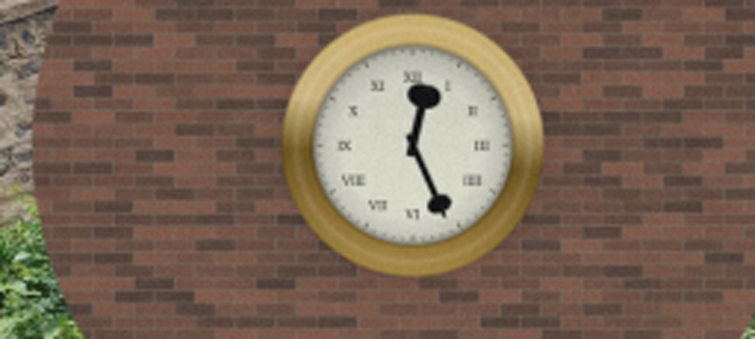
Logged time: 12,26
